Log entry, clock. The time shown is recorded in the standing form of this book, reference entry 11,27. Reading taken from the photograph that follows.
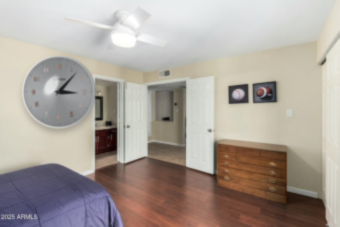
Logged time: 3,07
